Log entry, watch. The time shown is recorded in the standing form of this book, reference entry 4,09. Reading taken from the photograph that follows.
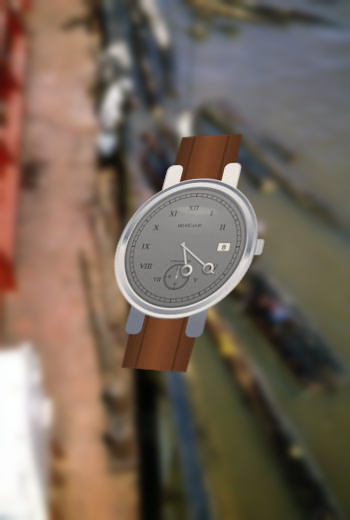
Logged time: 5,21
